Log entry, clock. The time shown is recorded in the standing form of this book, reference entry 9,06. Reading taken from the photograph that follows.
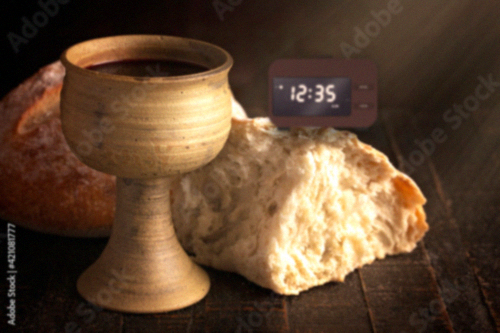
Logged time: 12,35
